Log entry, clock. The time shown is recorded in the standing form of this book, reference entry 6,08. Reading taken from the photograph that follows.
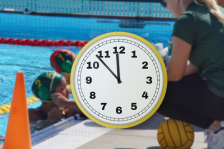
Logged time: 11,53
